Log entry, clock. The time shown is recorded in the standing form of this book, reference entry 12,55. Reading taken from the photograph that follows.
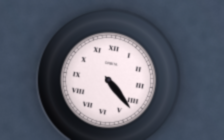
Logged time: 4,22
